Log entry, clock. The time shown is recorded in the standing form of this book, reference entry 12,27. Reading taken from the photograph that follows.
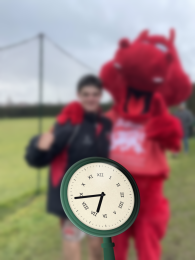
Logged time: 6,44
